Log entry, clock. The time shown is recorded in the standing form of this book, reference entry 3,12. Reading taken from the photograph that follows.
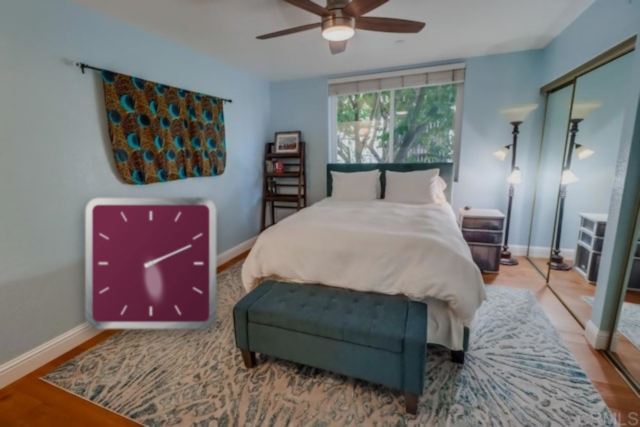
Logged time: 2,11
